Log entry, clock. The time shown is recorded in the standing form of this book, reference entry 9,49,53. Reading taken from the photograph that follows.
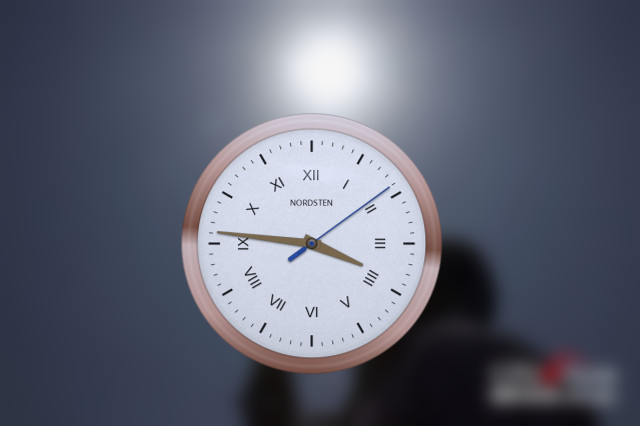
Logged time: 3,46,09
